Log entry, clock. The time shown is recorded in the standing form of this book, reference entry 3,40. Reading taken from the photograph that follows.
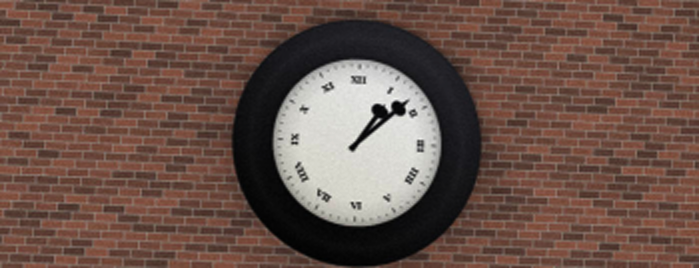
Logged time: 1,08
